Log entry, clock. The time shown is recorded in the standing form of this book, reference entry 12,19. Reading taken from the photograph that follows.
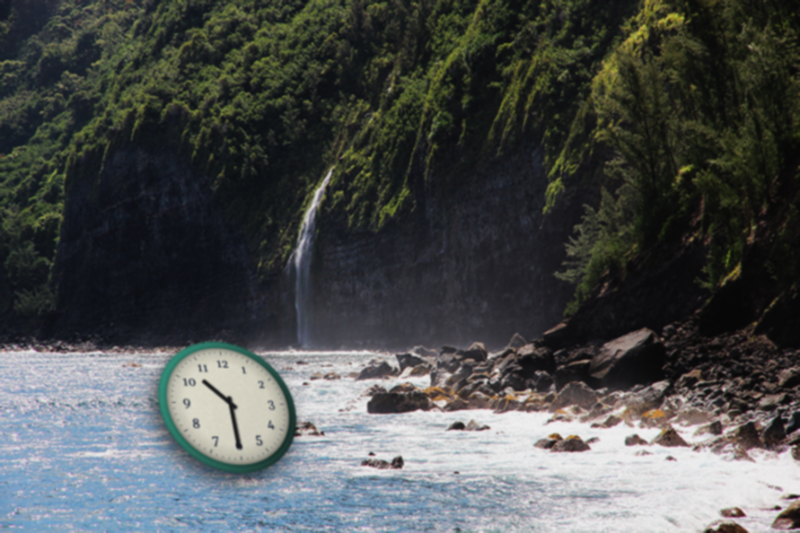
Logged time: 10,30
